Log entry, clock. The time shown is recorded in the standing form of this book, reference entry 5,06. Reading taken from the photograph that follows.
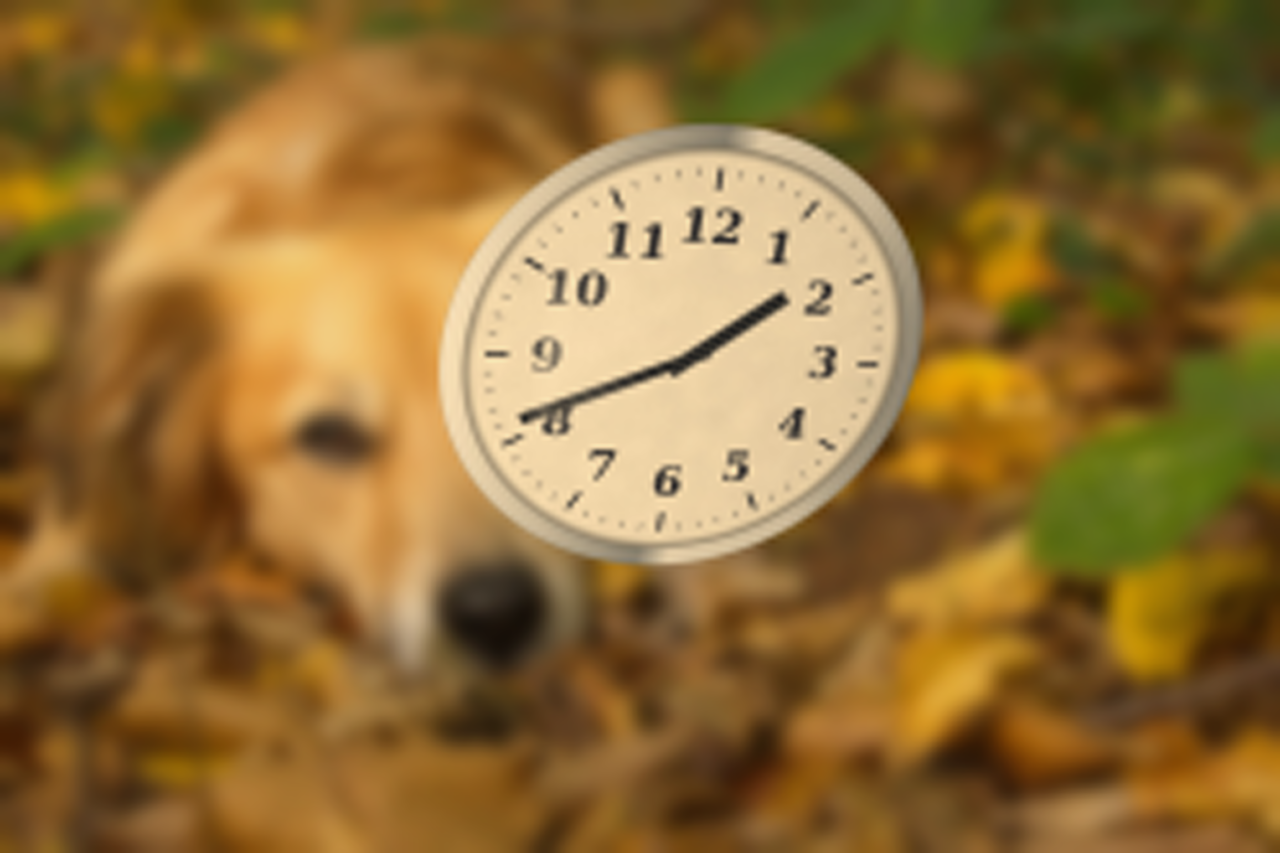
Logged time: 1,41
